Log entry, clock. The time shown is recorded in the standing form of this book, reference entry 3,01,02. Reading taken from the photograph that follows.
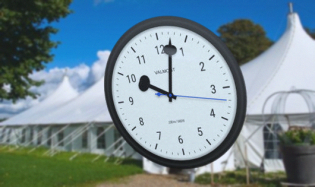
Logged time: 10,02,17
